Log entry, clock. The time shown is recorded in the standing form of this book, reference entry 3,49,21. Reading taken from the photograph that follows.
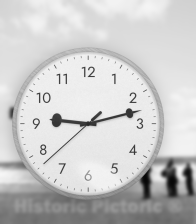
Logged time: 9,12,38
